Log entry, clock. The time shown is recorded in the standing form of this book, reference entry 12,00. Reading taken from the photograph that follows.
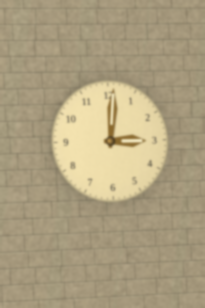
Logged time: 3,01
